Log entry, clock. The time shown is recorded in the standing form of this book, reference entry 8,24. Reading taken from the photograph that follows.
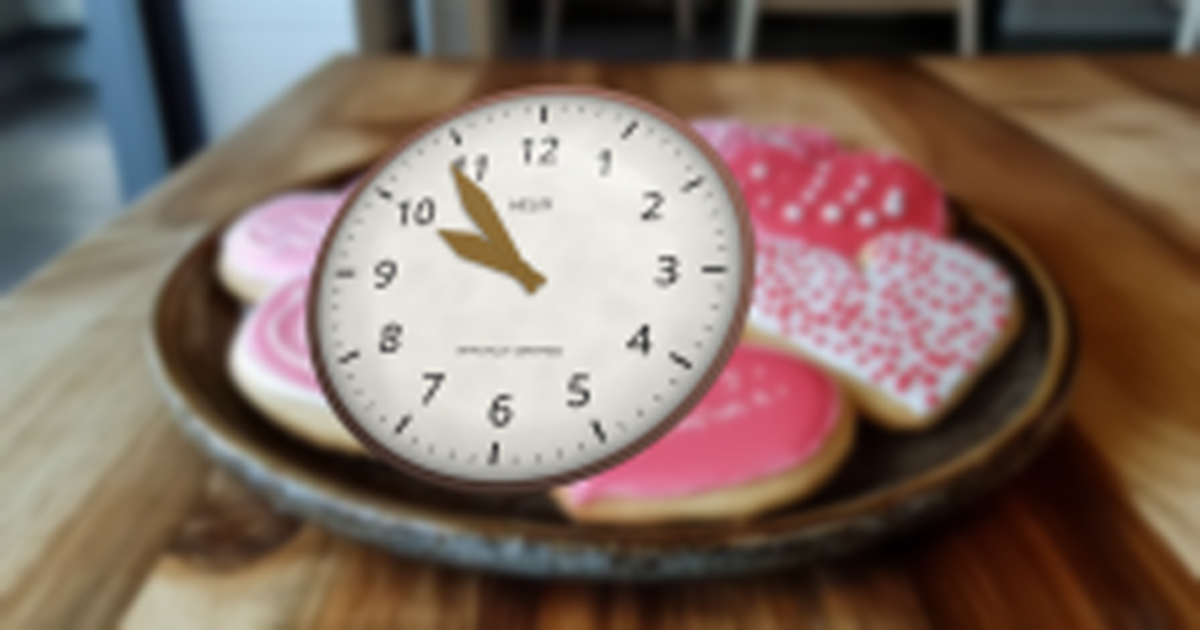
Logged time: 9,54
